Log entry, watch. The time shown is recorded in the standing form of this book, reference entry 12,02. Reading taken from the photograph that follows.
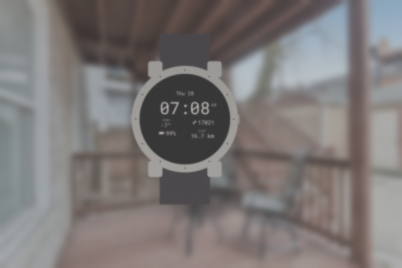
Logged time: 7,08
